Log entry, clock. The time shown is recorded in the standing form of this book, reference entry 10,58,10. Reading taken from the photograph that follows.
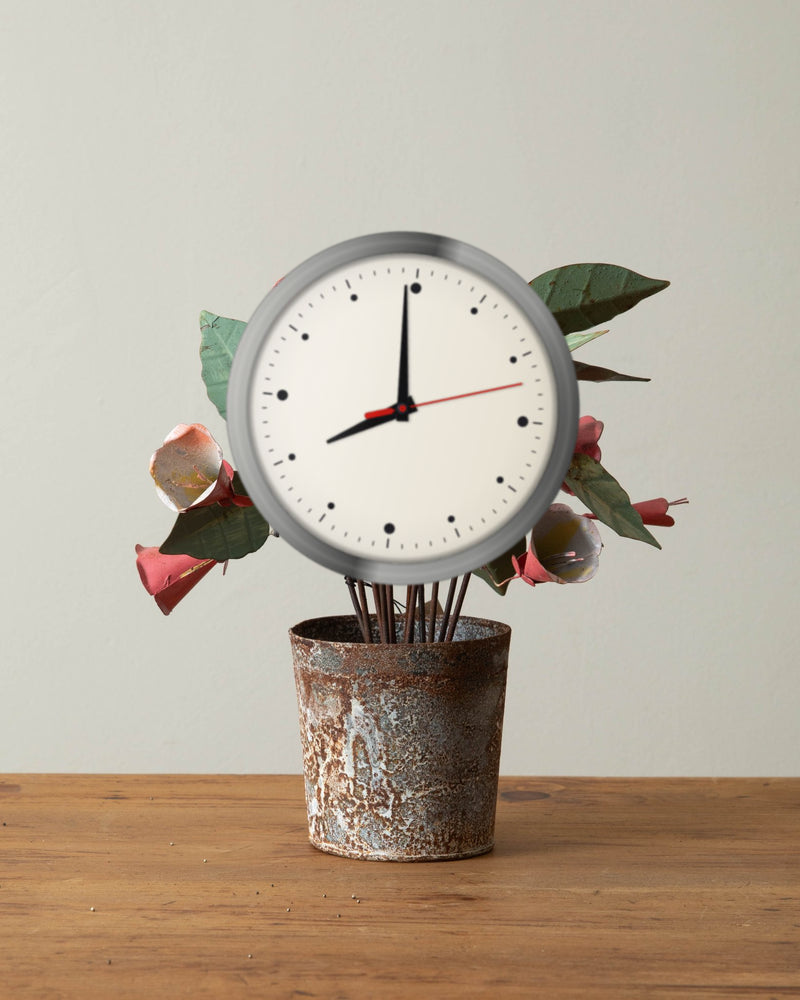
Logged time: 7,59,12
